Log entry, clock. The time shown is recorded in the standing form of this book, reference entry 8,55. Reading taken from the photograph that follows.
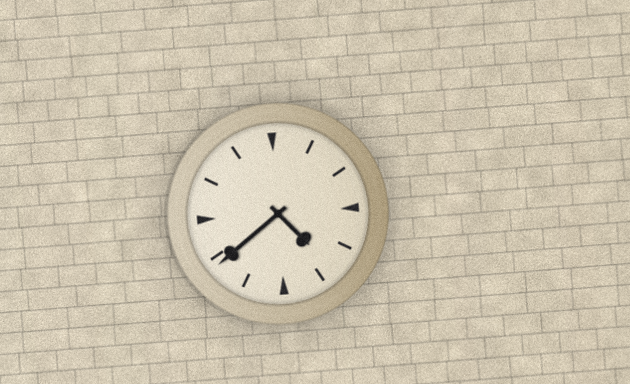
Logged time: 4,39
